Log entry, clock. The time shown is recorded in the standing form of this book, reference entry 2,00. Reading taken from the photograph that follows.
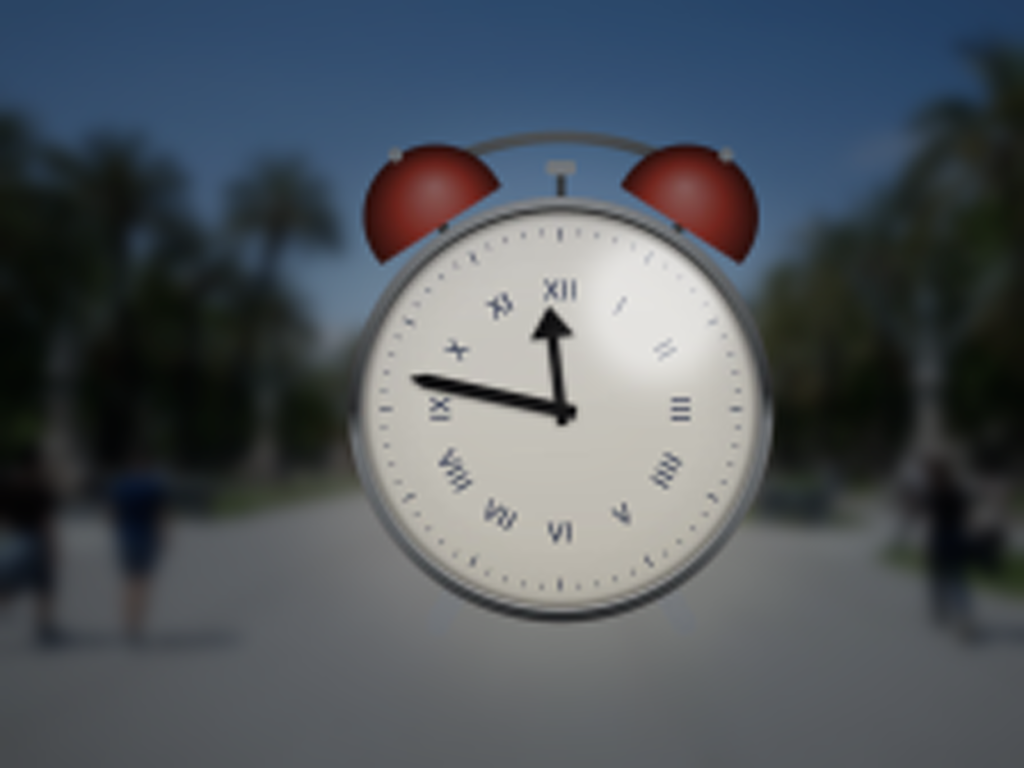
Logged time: 11,47
